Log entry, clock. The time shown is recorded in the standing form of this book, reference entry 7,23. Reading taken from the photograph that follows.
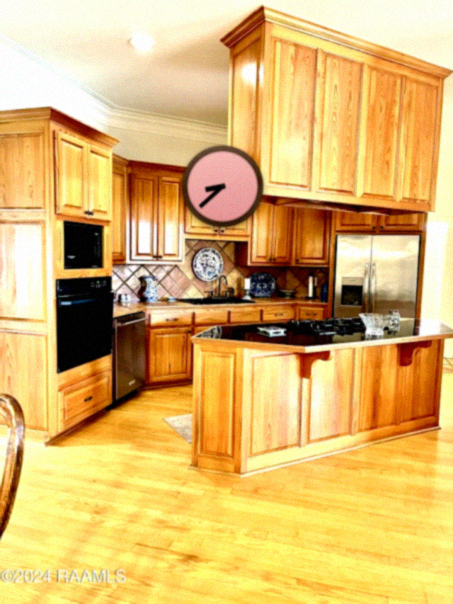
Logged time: 8,38
